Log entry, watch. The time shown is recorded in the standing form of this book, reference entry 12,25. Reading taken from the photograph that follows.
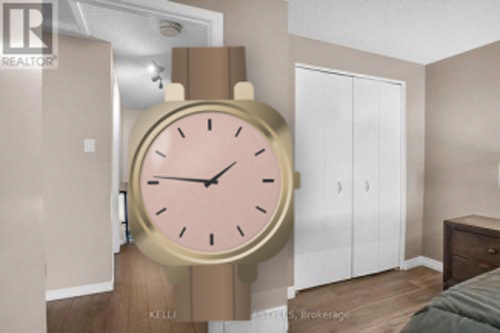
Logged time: 1,46
